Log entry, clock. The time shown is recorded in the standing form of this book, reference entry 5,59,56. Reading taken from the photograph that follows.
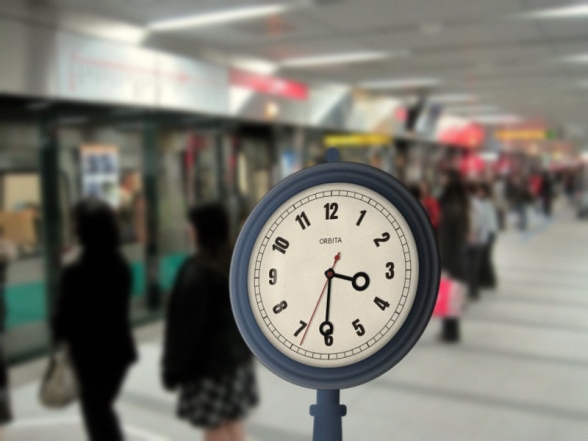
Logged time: 3,30,34
